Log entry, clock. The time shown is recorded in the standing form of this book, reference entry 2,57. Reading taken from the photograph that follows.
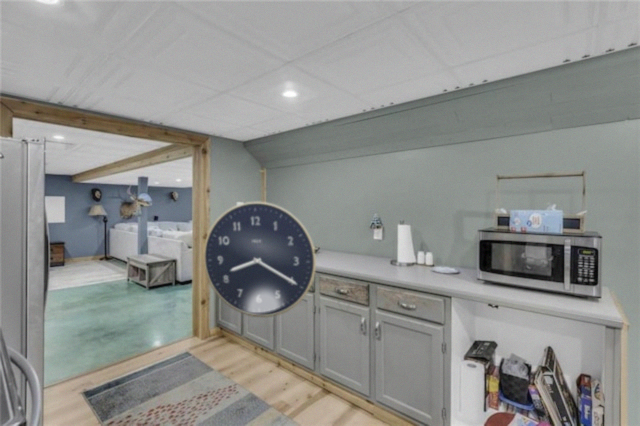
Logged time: 8,20
